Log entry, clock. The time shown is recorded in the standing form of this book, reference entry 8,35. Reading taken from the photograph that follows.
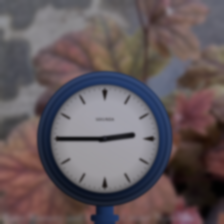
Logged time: 2,45
